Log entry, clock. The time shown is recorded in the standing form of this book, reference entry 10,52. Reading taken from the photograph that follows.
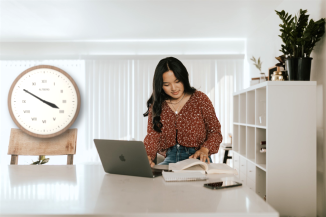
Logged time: 3,50
